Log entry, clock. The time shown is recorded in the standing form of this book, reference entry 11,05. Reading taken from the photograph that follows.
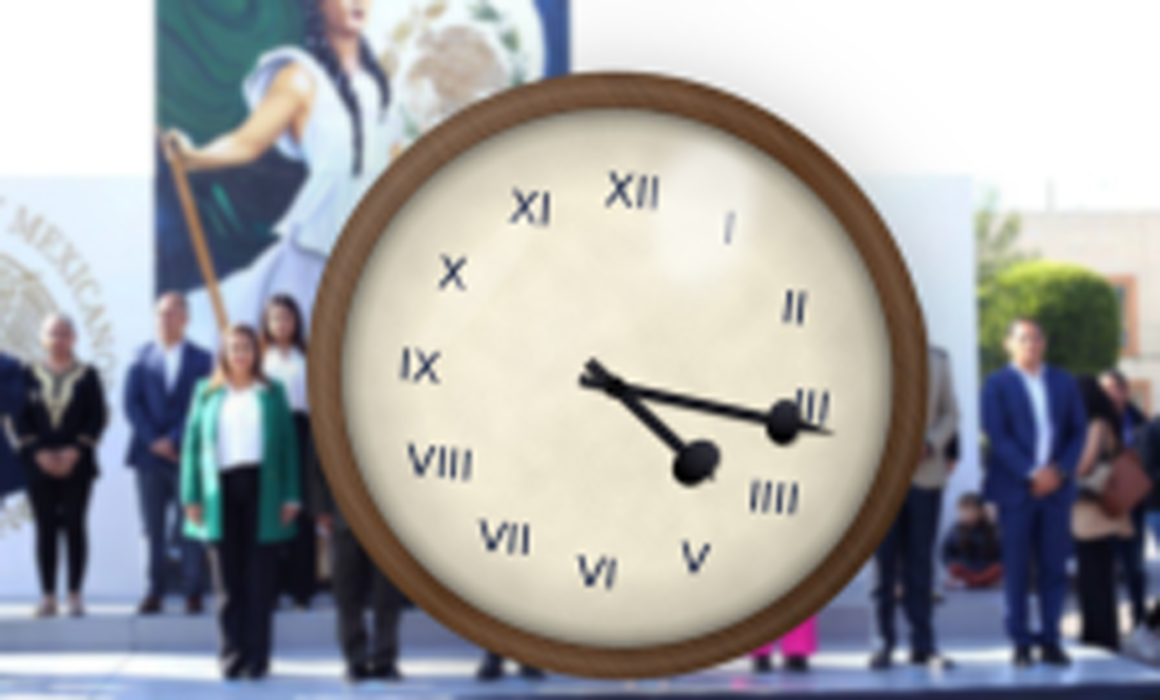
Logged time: 4,16
